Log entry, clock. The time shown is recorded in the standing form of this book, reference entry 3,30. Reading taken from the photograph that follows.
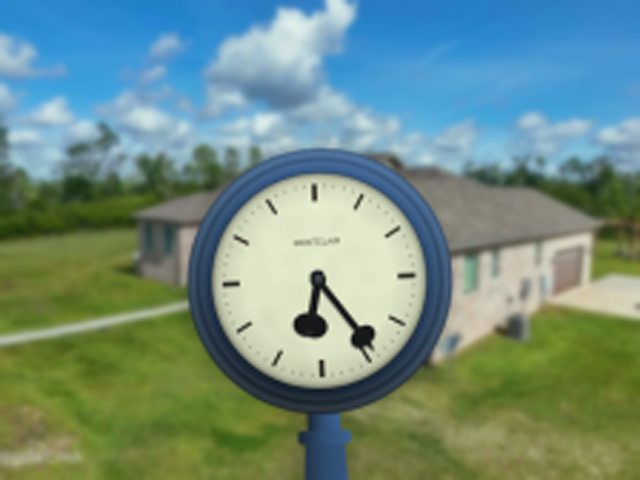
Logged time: 6,24
